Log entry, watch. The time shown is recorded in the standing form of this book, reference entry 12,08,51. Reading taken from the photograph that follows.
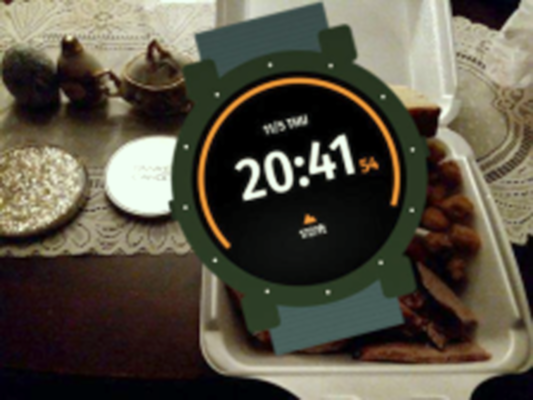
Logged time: 20,41,54
